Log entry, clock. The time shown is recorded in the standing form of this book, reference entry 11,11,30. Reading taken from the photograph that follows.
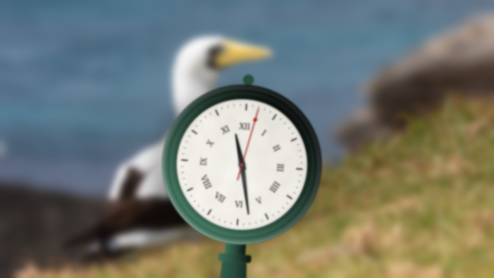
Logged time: 11,28,02
